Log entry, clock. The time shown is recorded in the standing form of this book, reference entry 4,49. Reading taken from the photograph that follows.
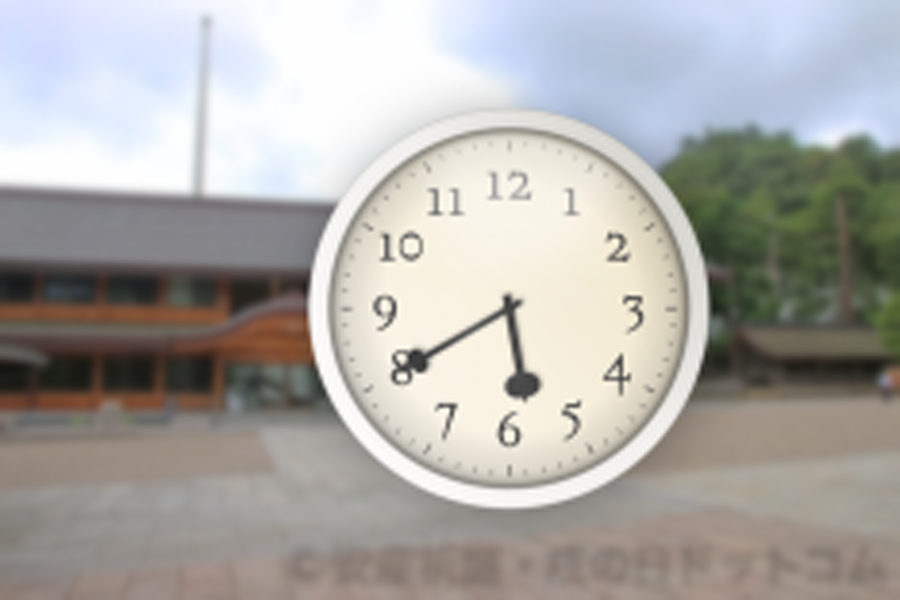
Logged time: 5,40
